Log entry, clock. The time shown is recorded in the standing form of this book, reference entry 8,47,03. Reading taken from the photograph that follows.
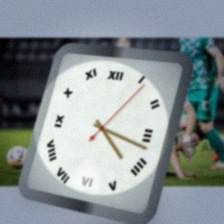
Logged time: 4,17,06
